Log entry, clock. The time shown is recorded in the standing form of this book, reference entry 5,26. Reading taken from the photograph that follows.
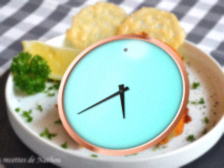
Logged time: 5,40
